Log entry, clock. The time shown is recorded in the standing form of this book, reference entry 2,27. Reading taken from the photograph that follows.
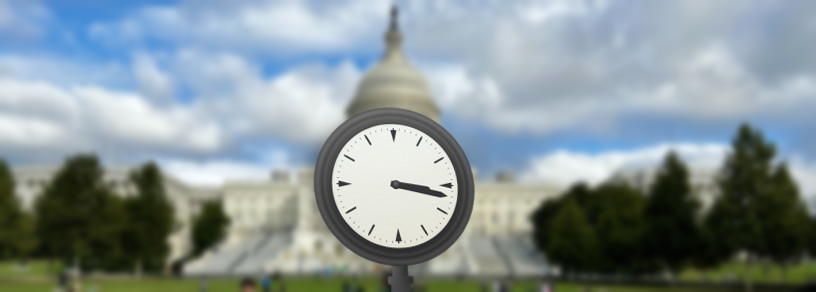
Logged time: 3,17
